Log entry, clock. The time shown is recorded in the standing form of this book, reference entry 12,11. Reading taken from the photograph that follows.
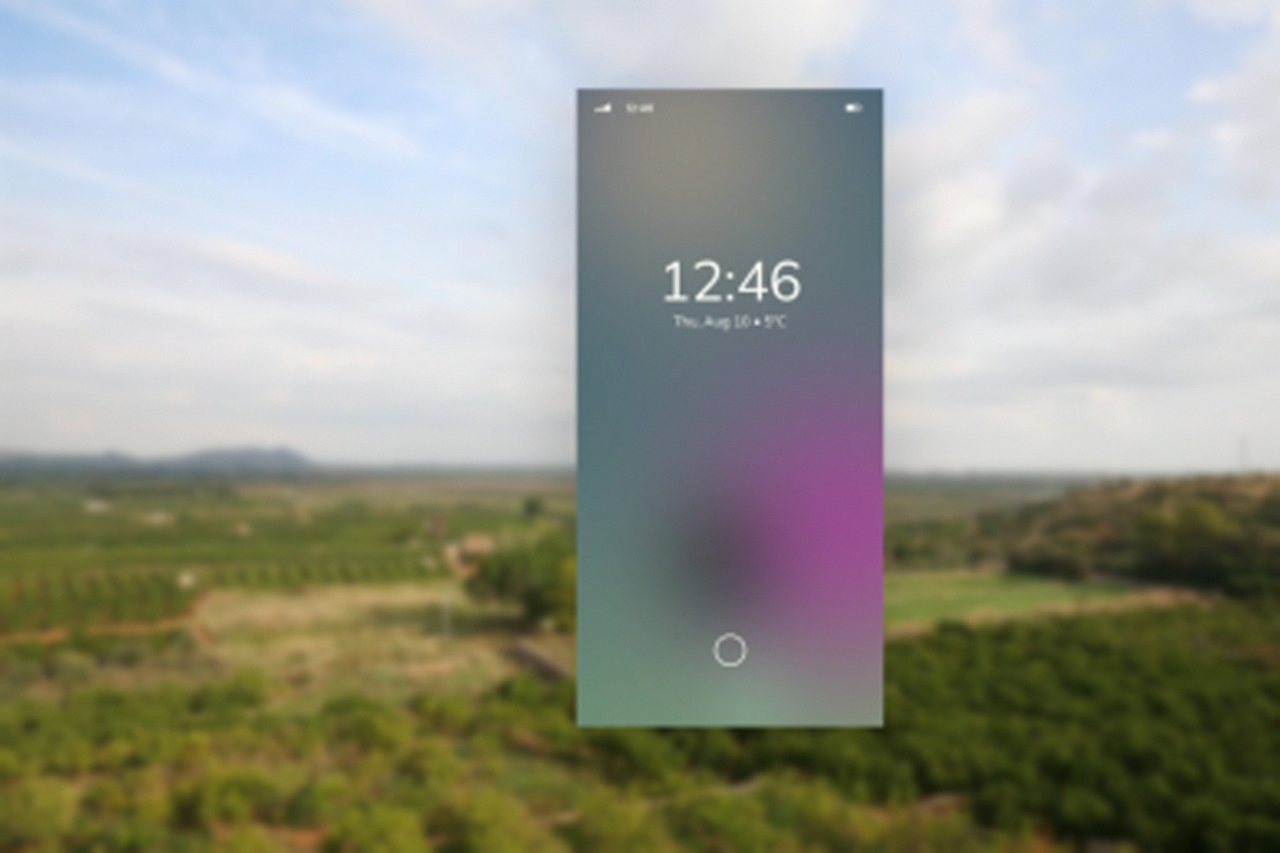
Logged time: 12,46
